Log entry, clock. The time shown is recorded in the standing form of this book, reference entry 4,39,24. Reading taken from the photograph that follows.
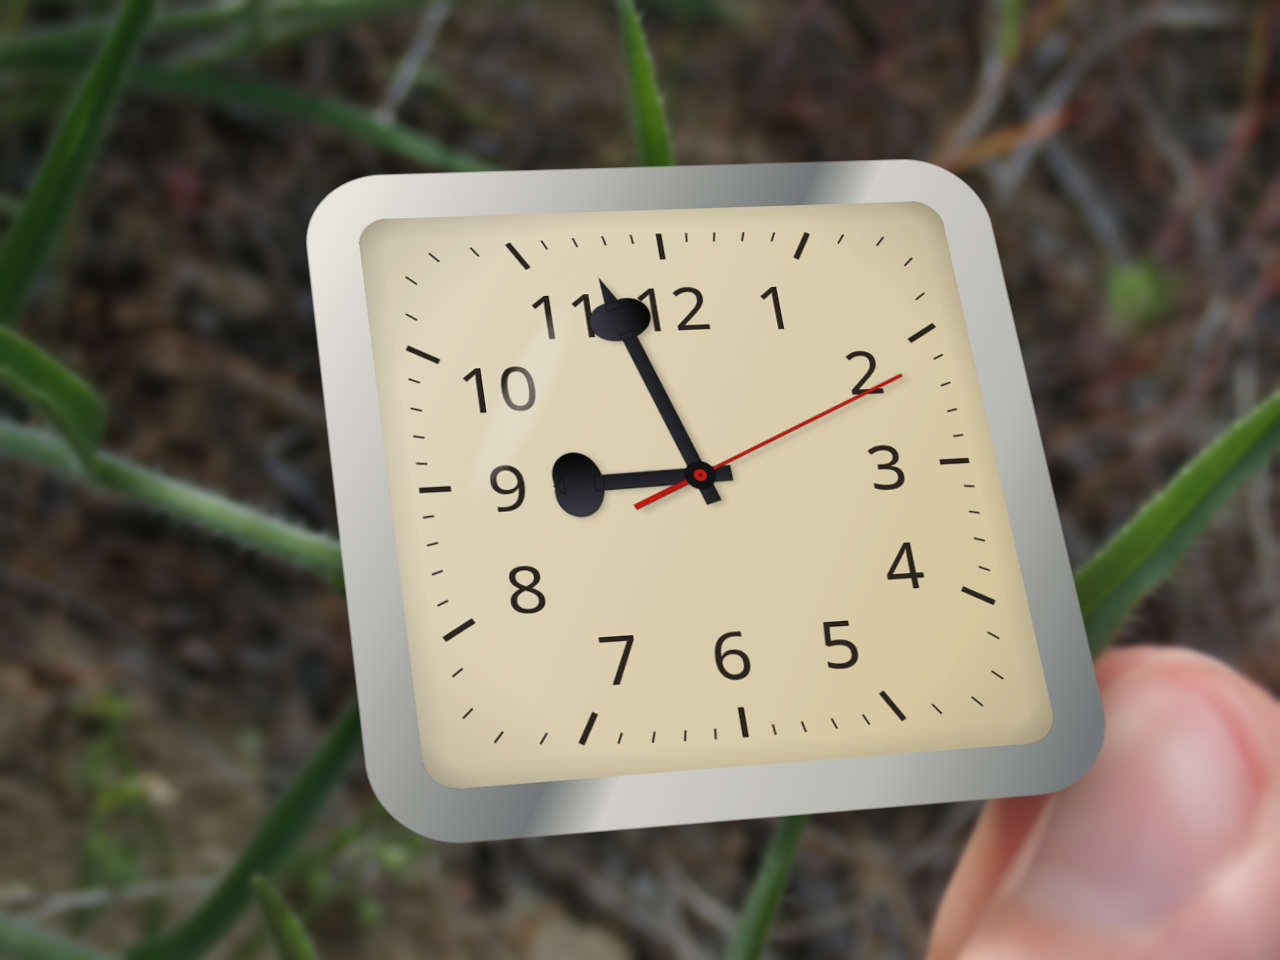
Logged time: 8,57,11
